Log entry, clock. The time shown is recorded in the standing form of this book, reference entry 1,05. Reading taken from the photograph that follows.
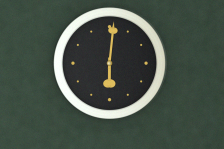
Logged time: 6,01
